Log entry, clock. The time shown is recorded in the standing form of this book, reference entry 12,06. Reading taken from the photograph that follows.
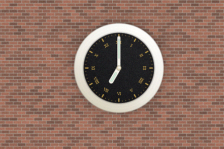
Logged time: 7,00
